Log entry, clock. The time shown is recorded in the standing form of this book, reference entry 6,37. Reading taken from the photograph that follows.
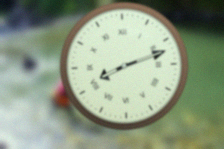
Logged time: 8,12
